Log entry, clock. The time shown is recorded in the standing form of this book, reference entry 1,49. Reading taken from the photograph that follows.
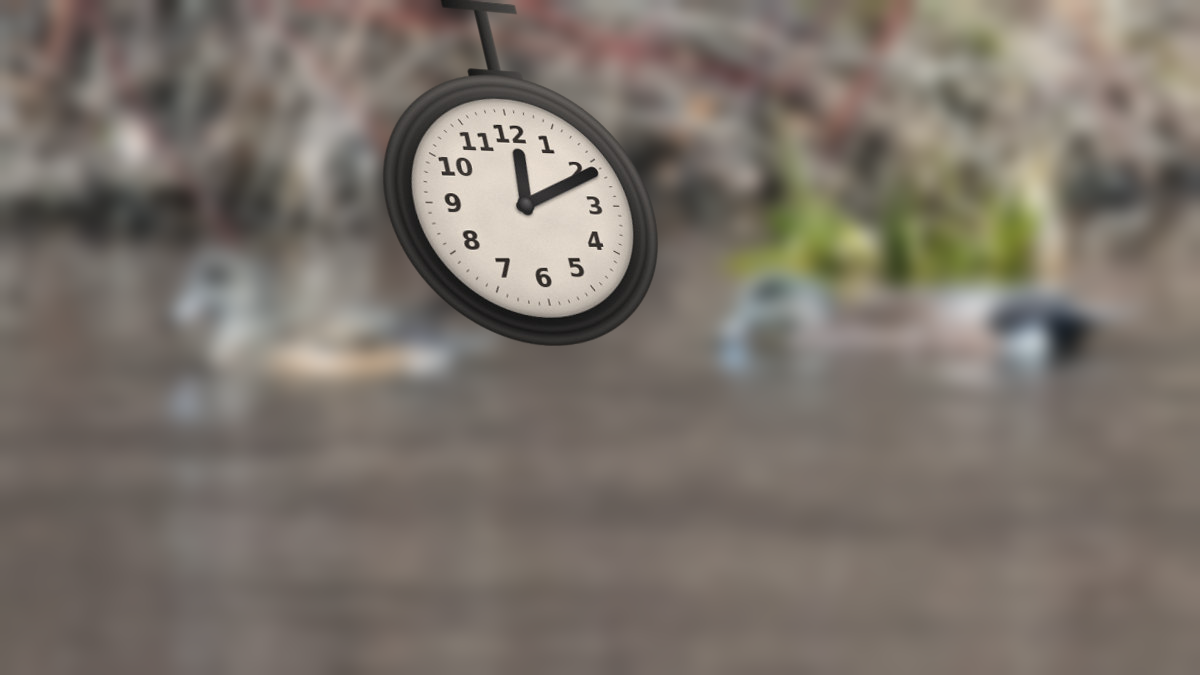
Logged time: 12,11
